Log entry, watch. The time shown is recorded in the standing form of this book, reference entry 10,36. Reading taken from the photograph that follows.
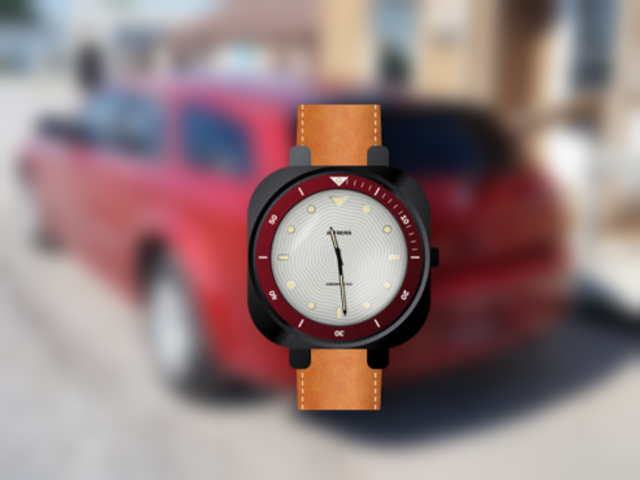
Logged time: 11,29
